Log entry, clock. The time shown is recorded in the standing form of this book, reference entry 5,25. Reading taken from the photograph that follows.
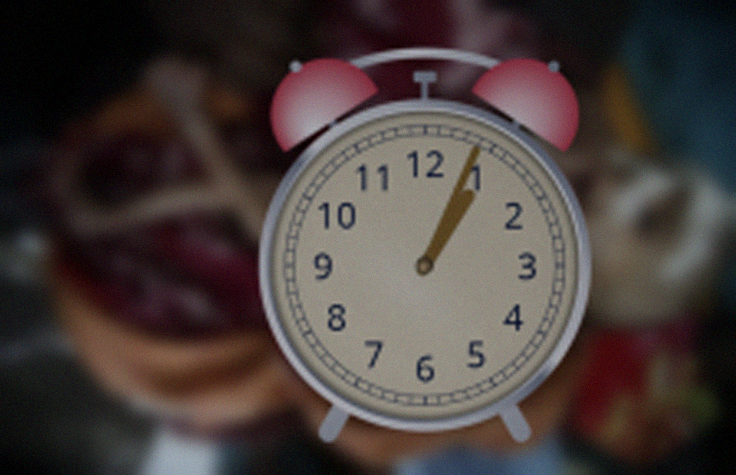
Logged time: 1,04
